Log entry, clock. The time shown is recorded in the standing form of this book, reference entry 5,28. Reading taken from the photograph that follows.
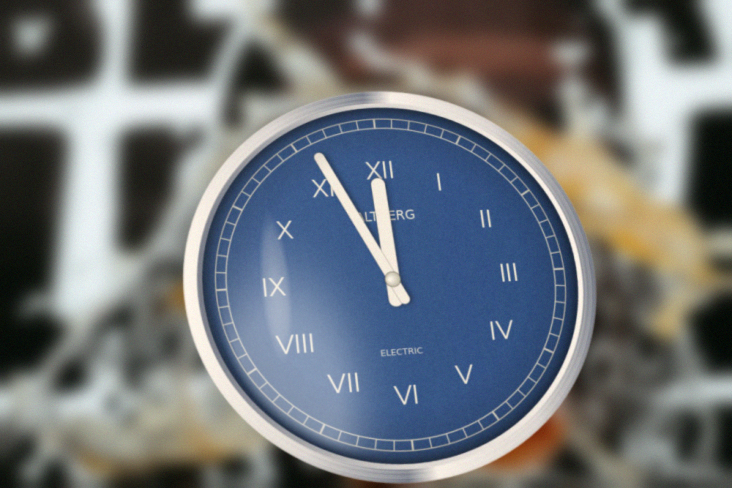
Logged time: 11,56
